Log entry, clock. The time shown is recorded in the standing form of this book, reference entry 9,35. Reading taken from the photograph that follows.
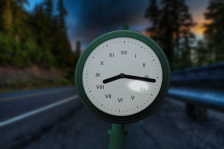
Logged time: 8,16
